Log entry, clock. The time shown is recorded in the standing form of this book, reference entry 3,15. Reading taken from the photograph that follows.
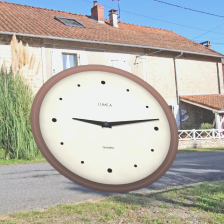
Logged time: 9,13
